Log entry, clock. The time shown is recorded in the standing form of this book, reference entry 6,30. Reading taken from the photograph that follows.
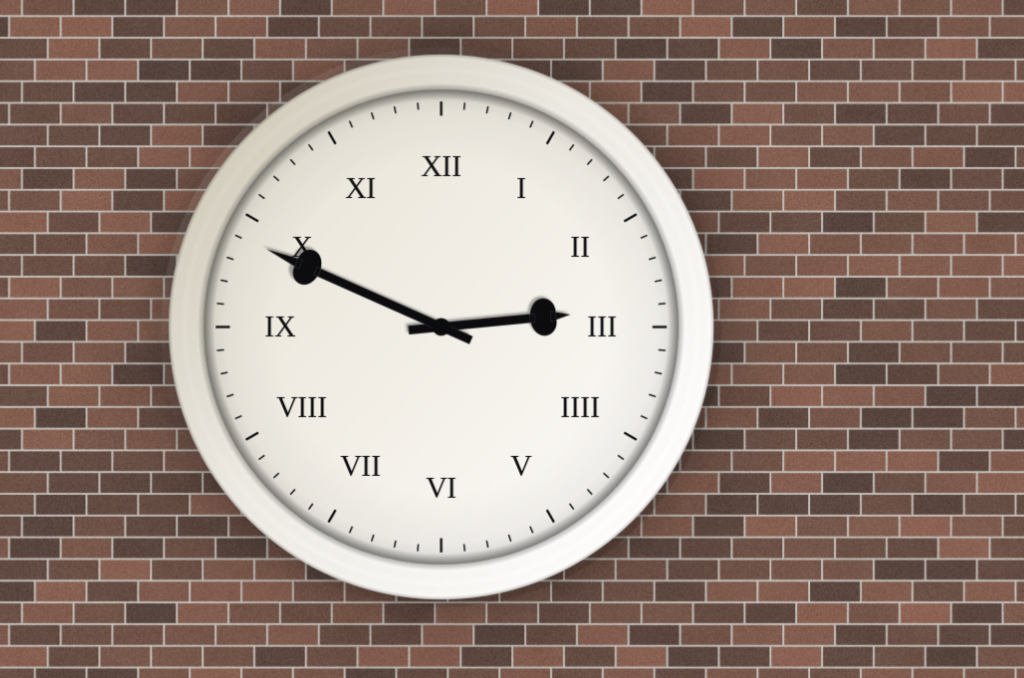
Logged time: 2,49
